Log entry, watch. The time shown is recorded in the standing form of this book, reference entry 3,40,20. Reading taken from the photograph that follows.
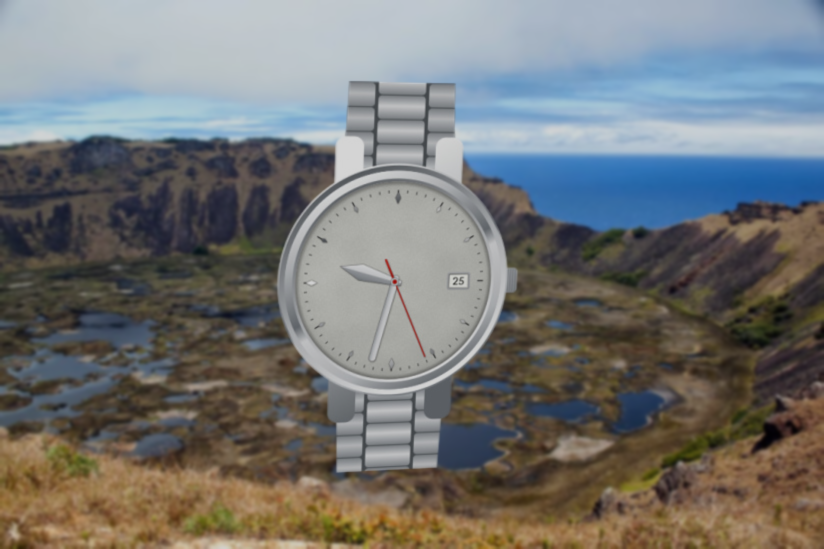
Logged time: 9,32,26
